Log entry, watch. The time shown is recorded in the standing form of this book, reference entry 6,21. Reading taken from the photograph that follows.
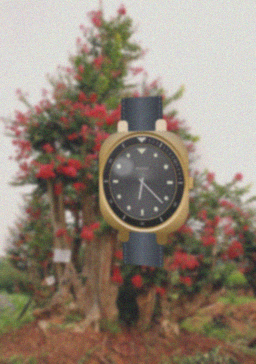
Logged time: 6,22
